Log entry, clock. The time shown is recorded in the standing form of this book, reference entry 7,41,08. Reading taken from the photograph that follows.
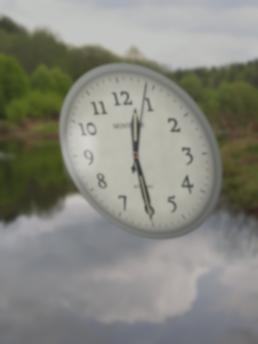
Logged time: 12,30,04
